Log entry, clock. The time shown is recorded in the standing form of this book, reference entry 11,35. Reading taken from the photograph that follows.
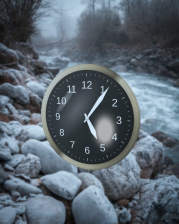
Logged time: 5,06
